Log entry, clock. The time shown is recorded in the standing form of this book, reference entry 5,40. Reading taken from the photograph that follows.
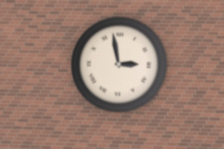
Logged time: 2,58
